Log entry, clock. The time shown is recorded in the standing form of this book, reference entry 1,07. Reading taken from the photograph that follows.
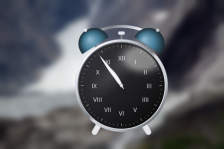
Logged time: 10,54
